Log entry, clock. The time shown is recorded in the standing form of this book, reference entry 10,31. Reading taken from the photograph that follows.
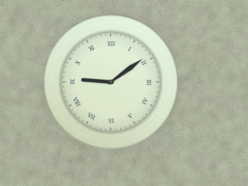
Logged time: 9,09
